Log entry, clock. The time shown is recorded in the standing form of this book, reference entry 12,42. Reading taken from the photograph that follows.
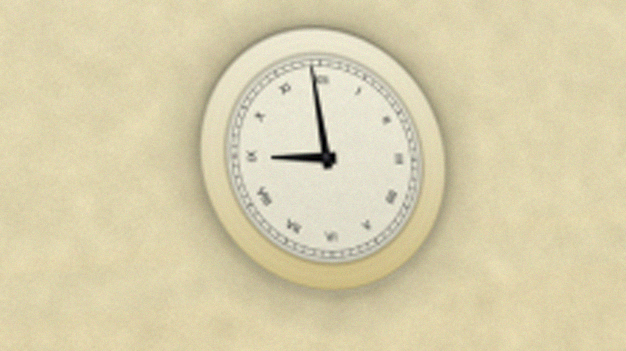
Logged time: 8,59
